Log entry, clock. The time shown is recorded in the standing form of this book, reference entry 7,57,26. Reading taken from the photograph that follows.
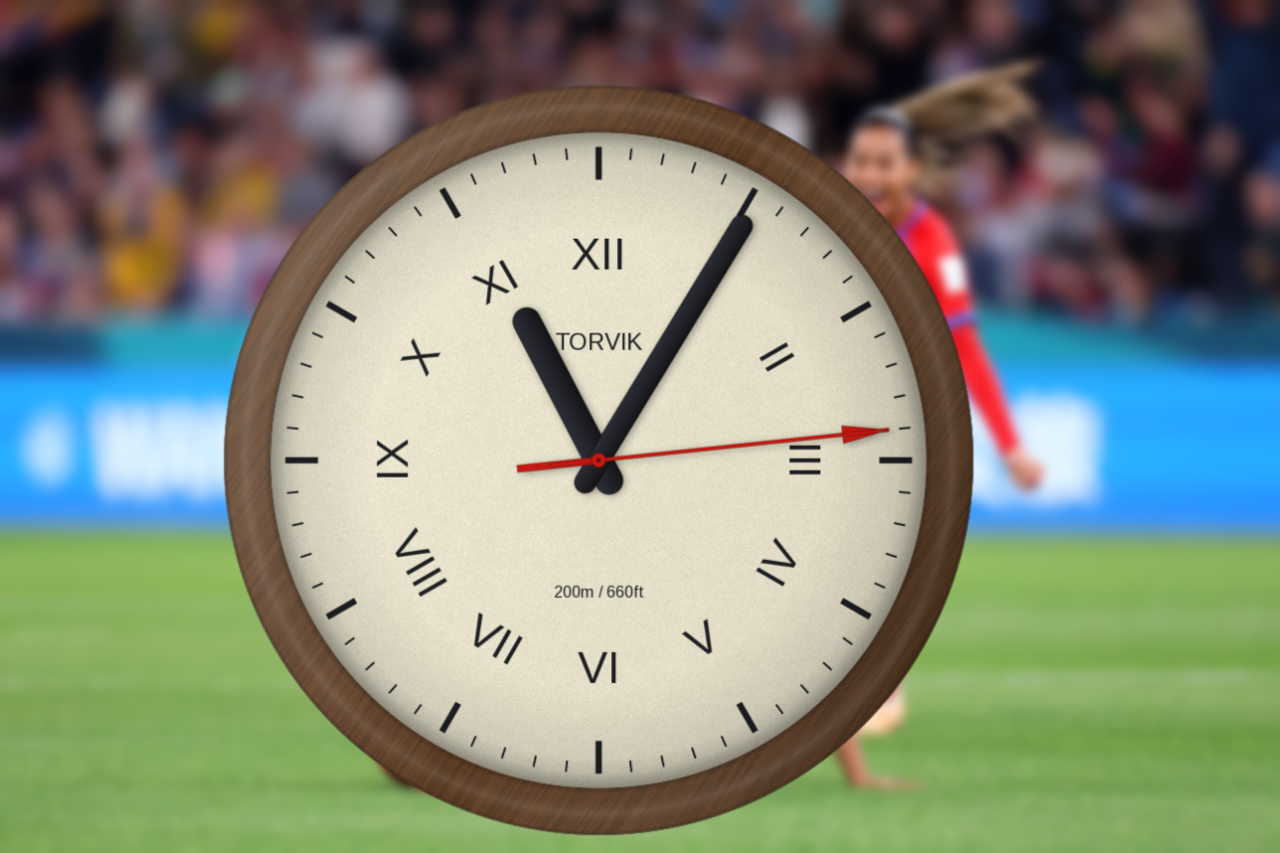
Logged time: 11,05,14
